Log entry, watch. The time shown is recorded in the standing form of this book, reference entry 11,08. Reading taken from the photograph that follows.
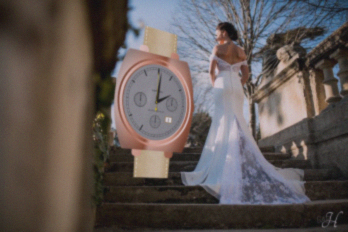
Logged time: 2,01
